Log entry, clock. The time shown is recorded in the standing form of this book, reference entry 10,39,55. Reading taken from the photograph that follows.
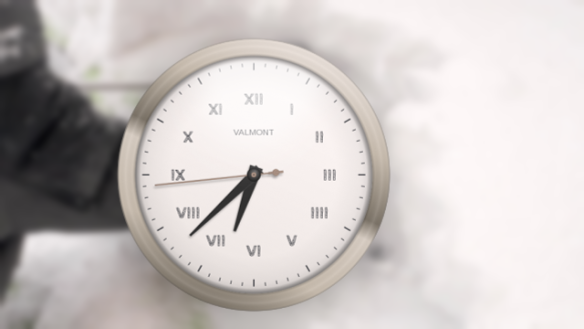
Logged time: 6,37,44
